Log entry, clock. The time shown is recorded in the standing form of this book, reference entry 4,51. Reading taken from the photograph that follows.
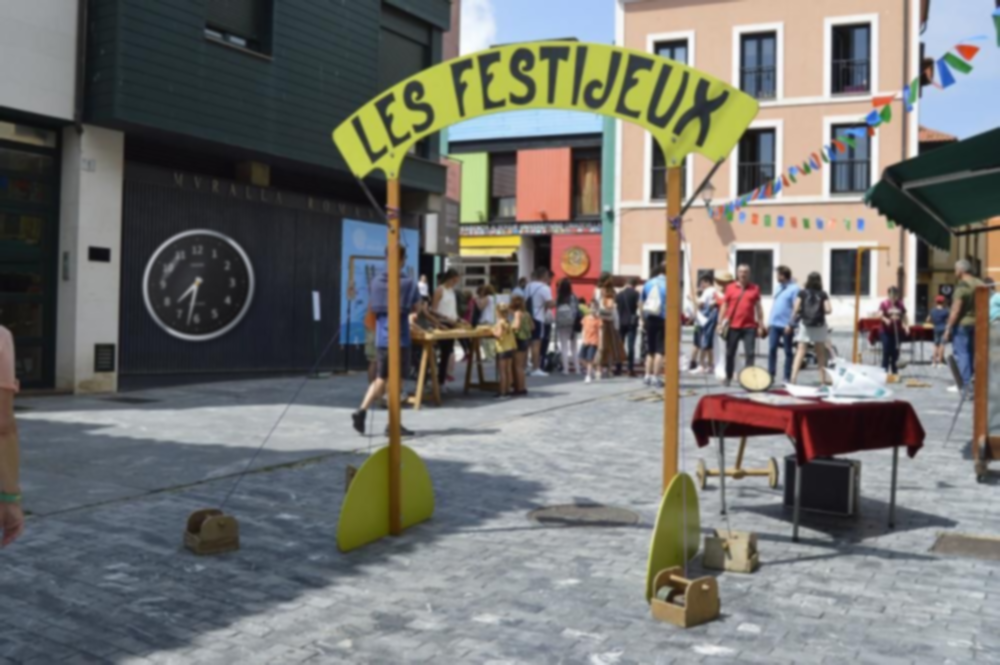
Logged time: 7,32
